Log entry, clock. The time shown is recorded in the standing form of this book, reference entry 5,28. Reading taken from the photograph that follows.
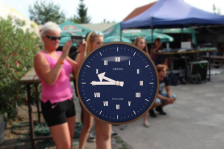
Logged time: 9,45
